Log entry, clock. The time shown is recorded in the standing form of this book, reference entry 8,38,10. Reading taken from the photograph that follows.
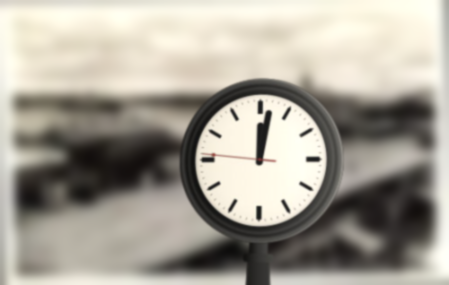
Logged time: 12,01,46
